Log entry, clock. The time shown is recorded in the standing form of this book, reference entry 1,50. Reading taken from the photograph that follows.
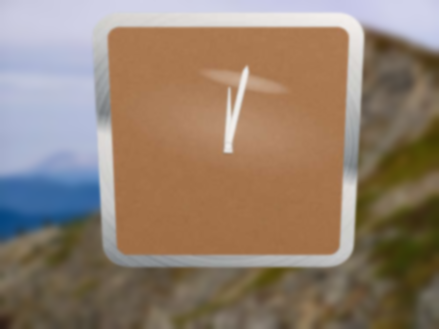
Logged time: 12,02
